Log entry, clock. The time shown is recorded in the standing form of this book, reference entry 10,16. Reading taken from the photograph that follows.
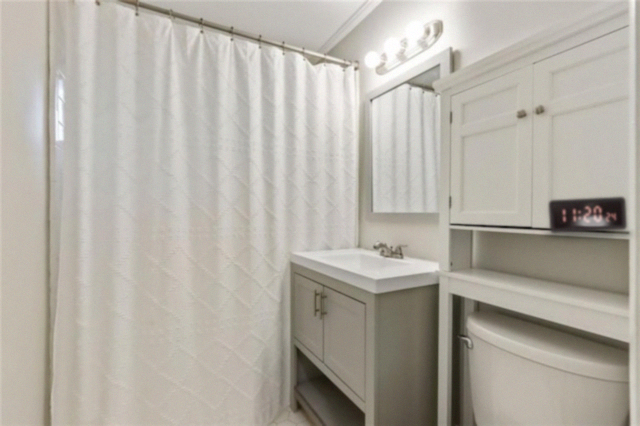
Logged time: 11,20
